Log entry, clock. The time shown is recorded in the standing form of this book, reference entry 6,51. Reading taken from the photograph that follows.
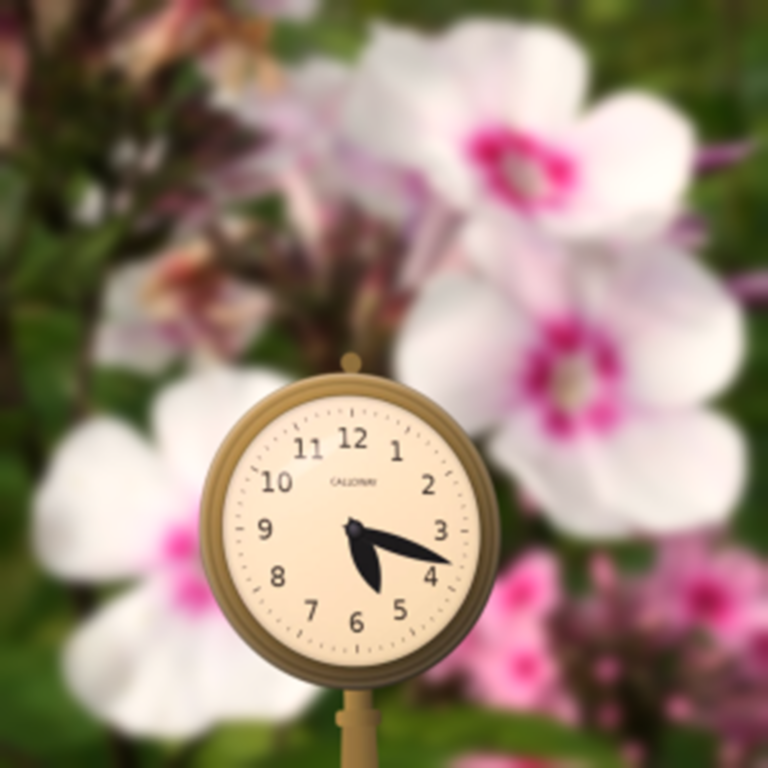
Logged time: 5,18
